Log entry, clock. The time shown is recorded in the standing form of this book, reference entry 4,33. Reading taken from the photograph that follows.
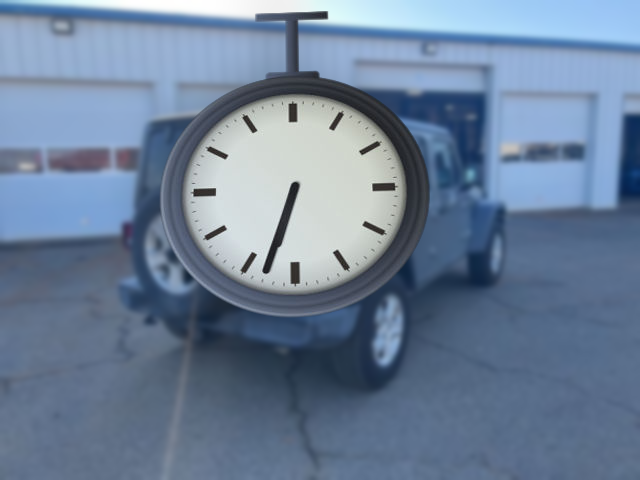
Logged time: 6,33
